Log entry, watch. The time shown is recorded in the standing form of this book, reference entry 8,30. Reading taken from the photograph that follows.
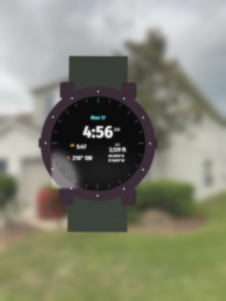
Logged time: 4,56
